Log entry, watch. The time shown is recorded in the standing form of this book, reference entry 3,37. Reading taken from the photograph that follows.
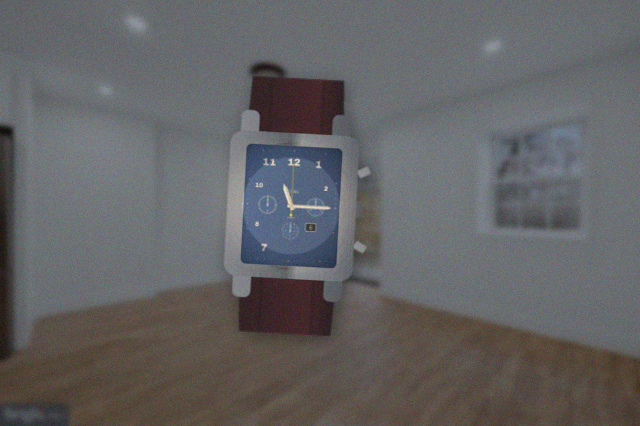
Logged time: 11,15
